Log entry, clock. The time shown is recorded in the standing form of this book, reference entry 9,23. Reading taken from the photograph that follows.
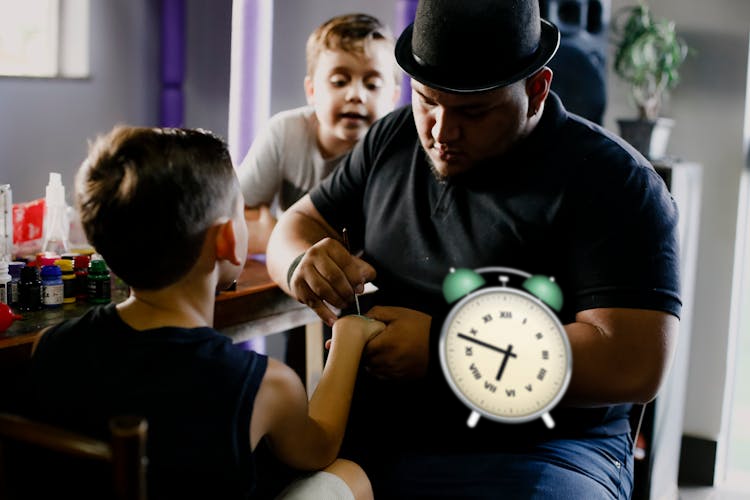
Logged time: 6,48
